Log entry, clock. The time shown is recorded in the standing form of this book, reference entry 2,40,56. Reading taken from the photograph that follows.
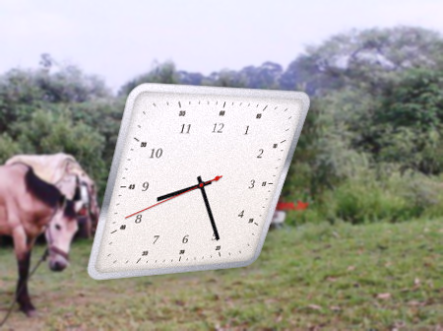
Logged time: 8,24,41
